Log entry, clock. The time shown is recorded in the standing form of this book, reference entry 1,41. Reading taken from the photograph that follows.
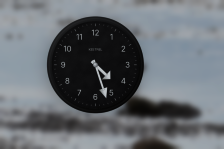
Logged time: 4,27
